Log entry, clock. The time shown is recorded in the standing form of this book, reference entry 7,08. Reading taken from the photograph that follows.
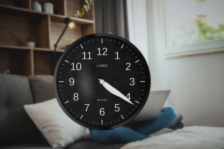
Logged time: 4,21
